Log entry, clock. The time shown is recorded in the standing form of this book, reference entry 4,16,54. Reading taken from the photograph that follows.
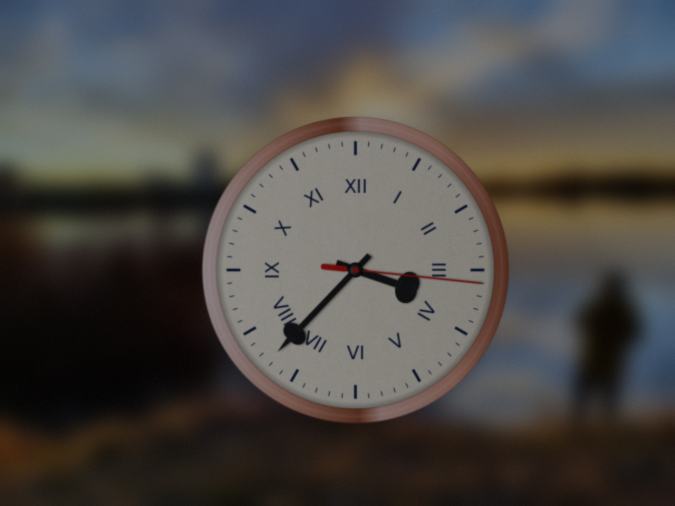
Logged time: 3,37,16
